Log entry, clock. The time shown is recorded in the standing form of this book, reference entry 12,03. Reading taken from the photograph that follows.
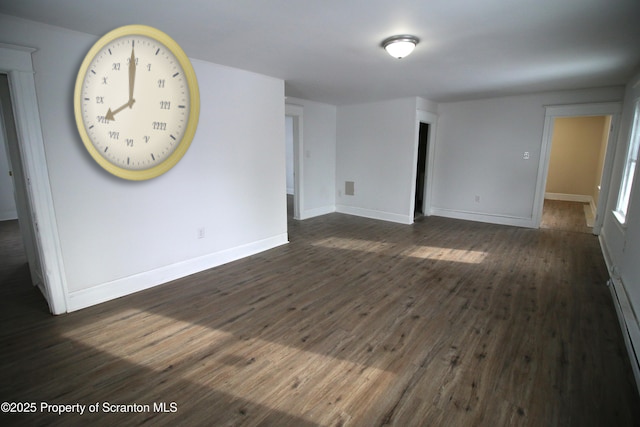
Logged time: 8,00
